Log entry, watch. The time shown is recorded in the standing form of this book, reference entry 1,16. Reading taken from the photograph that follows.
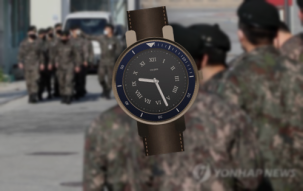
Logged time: 9,27
